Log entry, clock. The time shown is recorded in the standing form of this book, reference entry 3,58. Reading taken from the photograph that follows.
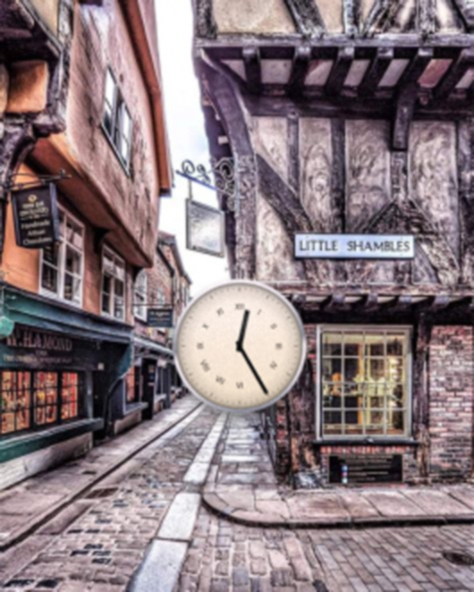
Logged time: 12,25
